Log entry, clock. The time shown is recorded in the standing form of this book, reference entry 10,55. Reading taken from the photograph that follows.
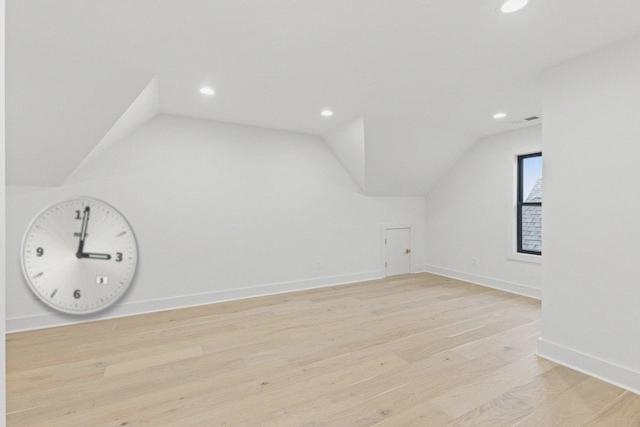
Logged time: 3,01
